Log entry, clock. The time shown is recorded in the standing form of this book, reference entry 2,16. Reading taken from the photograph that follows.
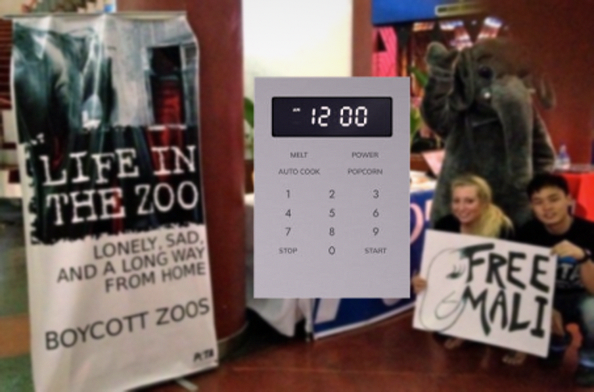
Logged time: 12,00
